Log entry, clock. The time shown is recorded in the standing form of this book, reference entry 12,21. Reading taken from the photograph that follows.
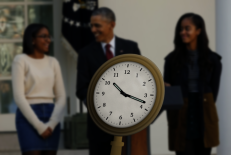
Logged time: 10,18
